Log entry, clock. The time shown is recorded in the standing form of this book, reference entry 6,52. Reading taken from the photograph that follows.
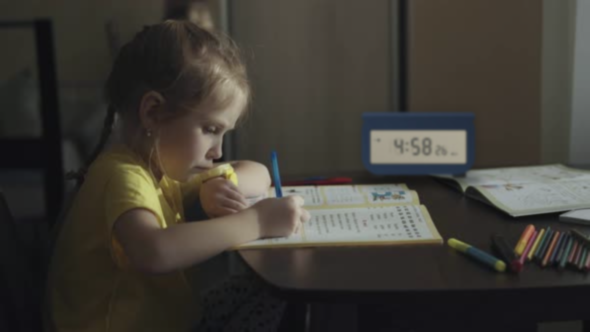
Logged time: 4,58
